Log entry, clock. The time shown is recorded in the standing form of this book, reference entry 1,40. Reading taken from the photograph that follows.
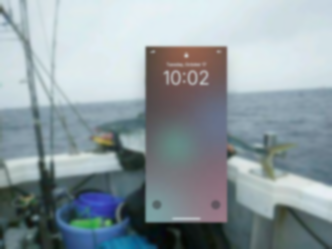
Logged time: 10,02
